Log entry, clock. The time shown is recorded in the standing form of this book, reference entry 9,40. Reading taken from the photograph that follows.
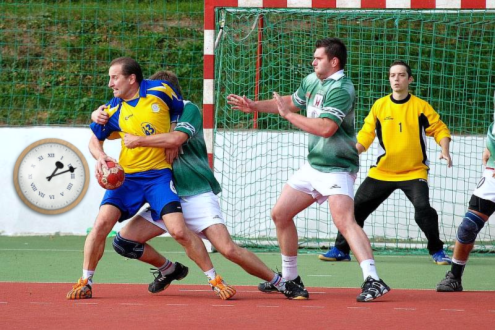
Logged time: 1,12
